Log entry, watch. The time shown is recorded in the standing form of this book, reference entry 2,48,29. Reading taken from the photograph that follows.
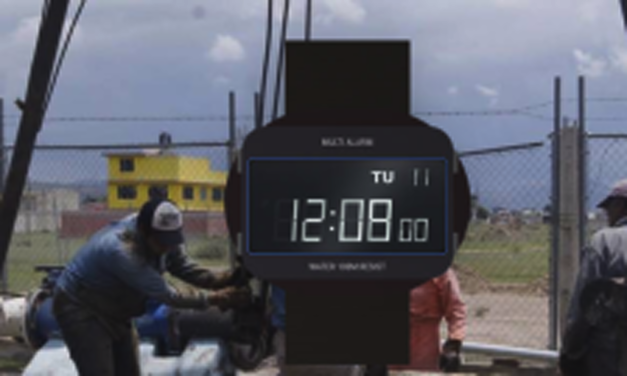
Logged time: 12,08,00
